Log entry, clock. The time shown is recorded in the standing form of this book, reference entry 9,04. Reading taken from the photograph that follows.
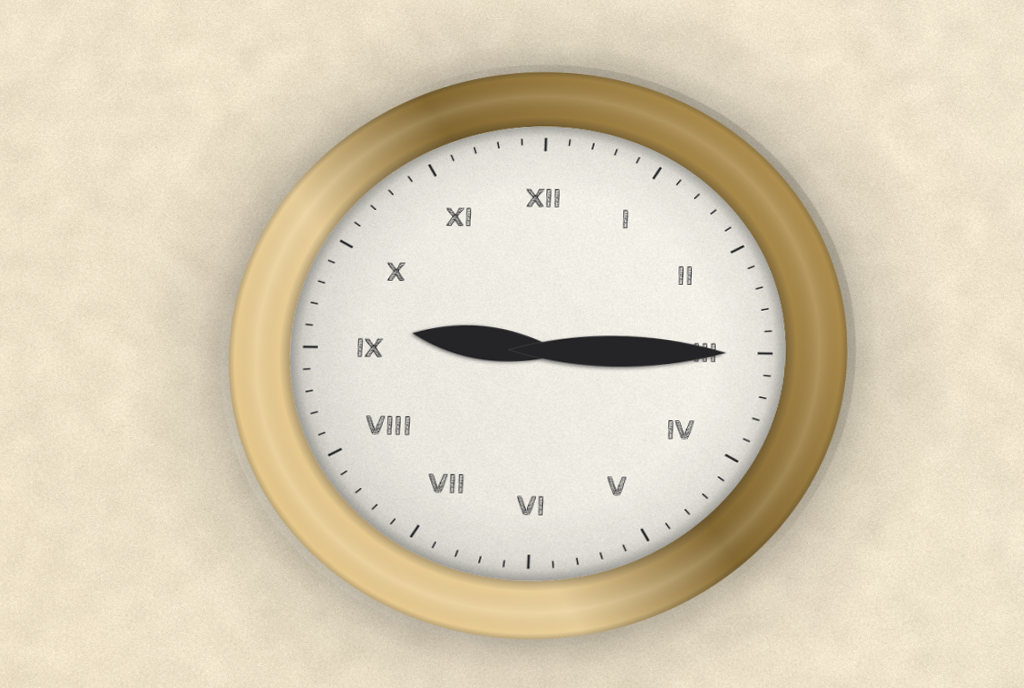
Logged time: 9,15
